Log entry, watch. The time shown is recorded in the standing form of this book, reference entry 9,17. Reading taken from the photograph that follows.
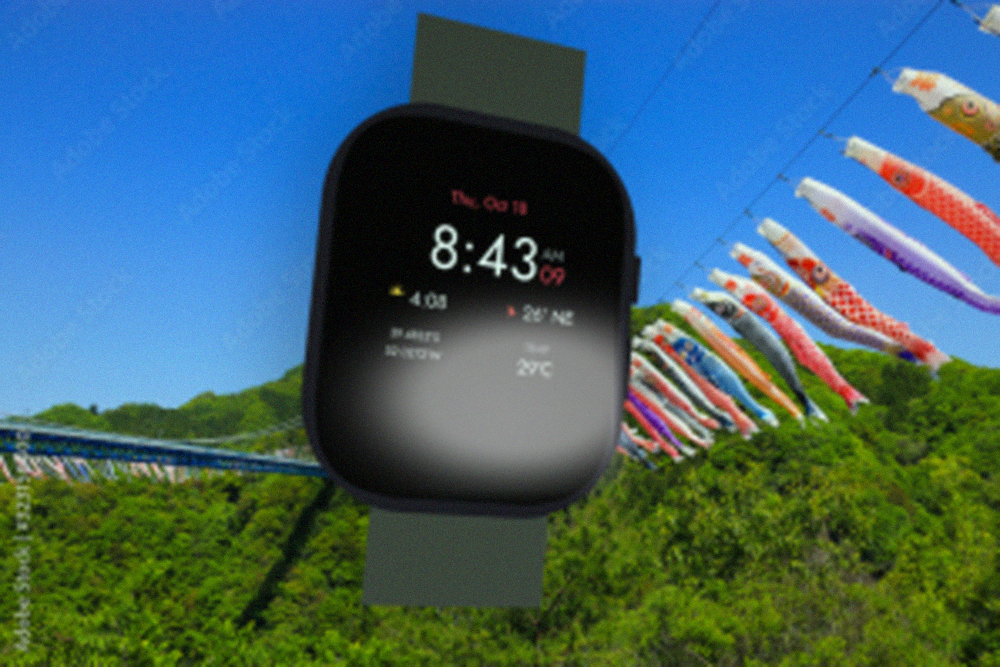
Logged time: 8,43
